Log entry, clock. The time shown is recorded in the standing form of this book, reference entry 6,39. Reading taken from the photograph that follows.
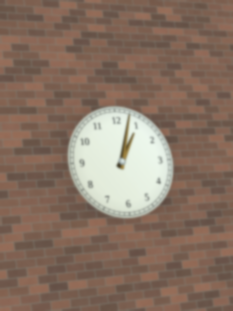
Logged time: 1,03
